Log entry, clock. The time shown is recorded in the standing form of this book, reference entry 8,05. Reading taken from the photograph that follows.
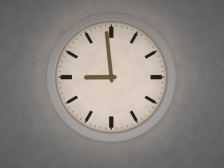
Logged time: 8,59
